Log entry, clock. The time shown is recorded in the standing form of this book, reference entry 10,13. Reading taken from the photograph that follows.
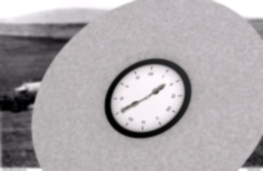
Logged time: 1,40
